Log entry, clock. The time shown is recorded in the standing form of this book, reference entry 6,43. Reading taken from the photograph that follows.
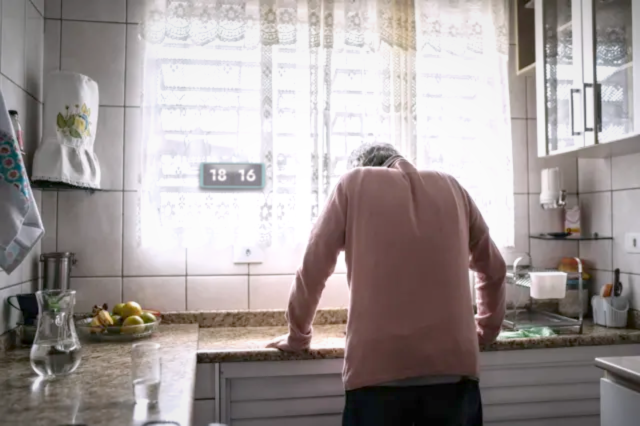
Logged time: 18,16
